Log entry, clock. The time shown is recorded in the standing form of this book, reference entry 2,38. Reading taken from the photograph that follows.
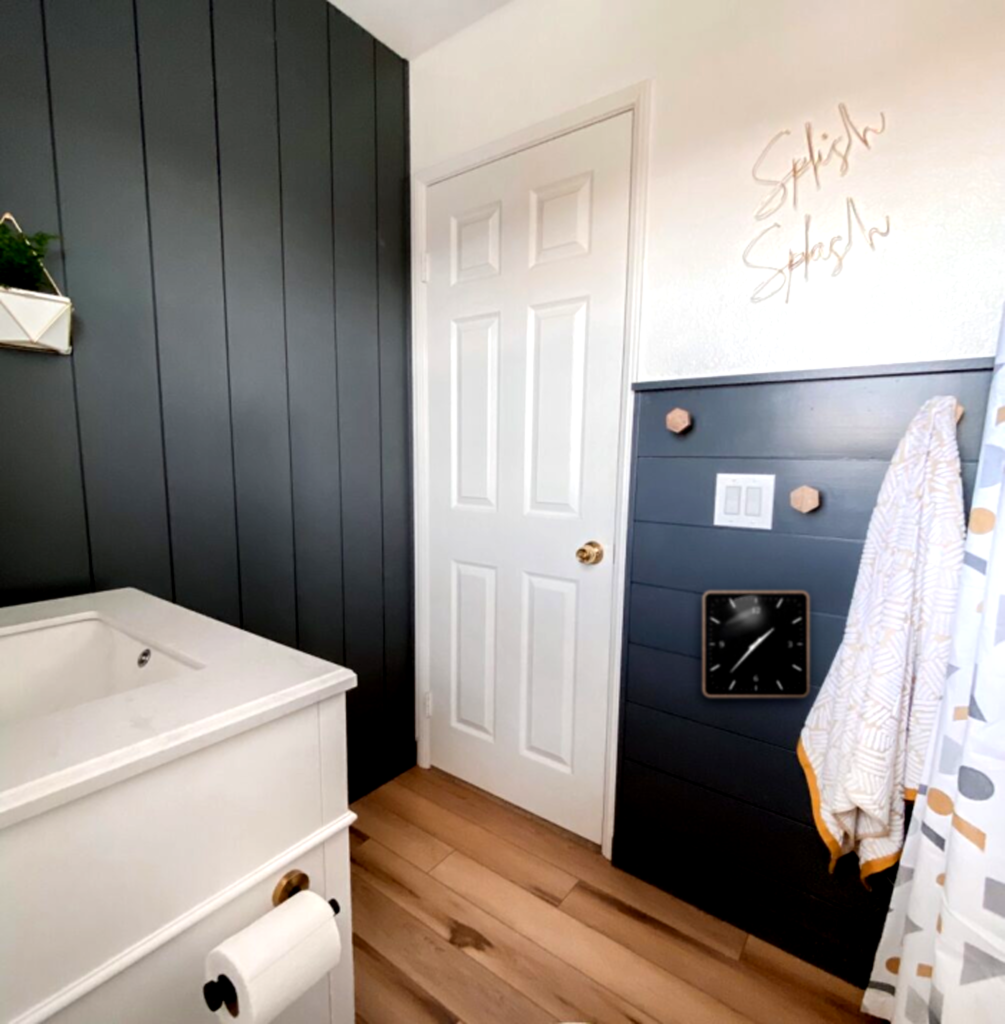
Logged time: 1,37
